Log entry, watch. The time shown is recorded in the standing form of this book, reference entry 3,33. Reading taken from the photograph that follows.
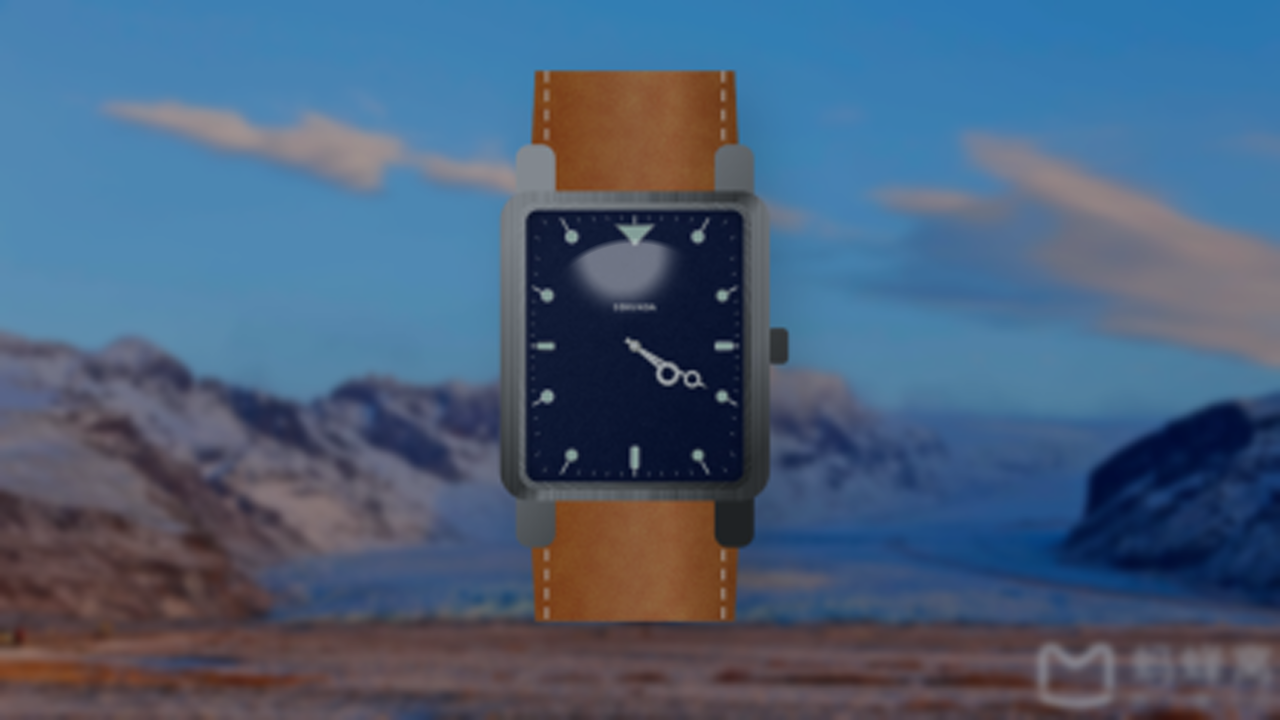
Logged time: 4,20
